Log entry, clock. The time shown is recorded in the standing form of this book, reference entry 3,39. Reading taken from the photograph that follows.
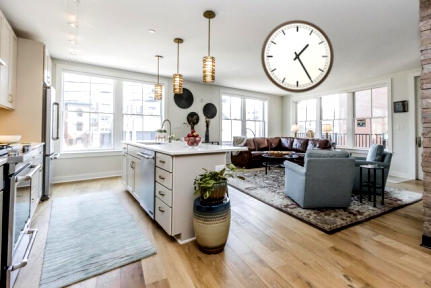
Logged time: 1,25
